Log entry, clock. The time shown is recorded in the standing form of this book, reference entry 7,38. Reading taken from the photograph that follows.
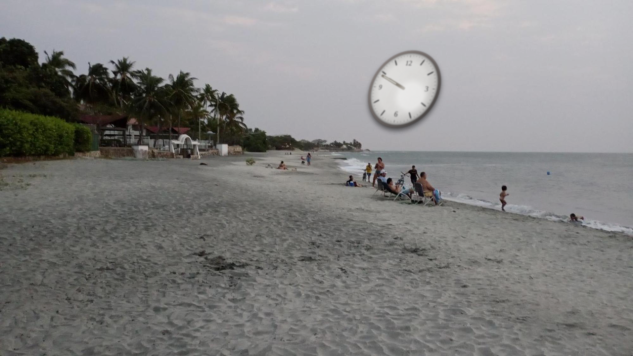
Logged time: 9,49
